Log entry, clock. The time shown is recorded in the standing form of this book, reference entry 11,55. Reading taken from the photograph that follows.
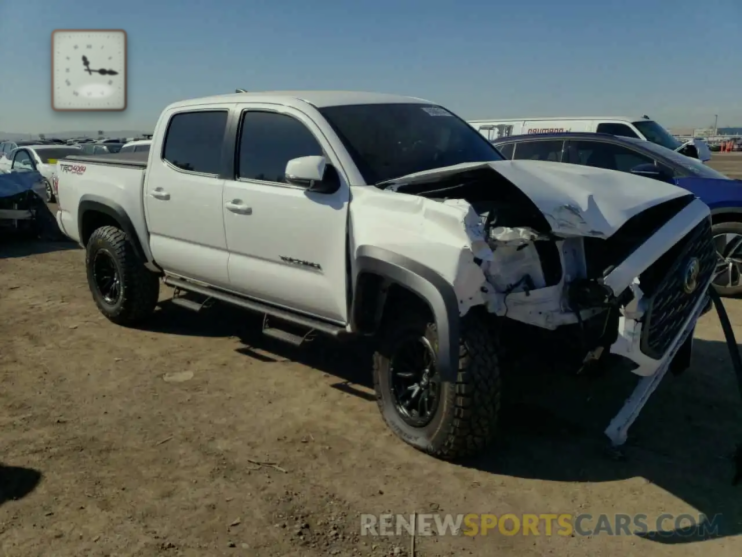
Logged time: 11,16
